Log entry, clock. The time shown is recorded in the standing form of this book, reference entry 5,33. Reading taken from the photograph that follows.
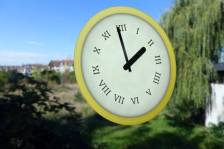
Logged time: 1,59
